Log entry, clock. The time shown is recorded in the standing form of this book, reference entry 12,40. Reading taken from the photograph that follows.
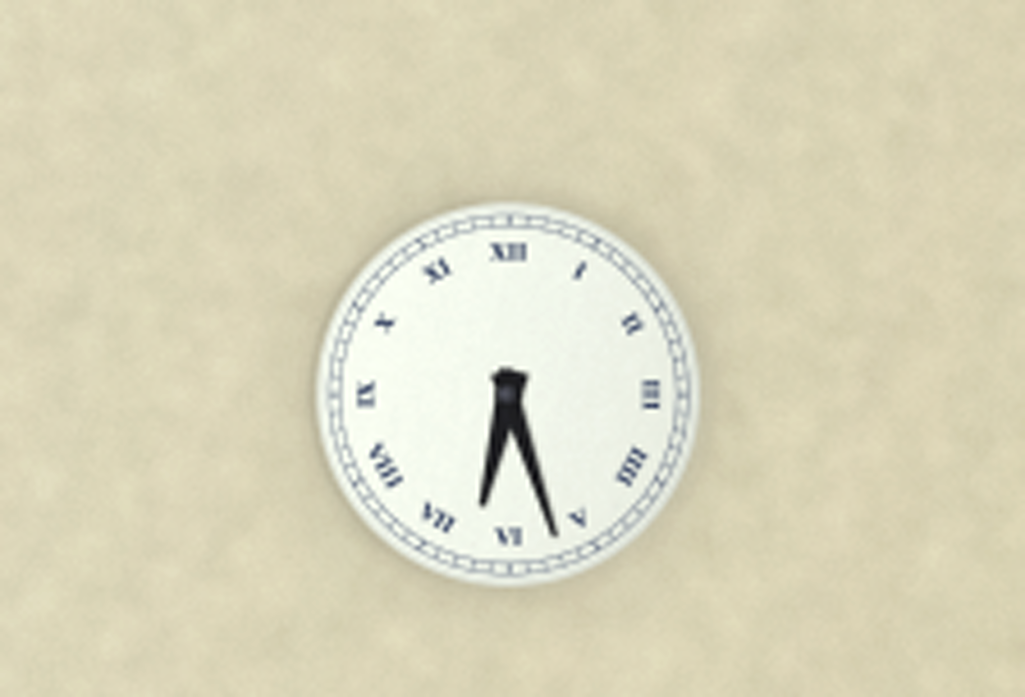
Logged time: 6,27
